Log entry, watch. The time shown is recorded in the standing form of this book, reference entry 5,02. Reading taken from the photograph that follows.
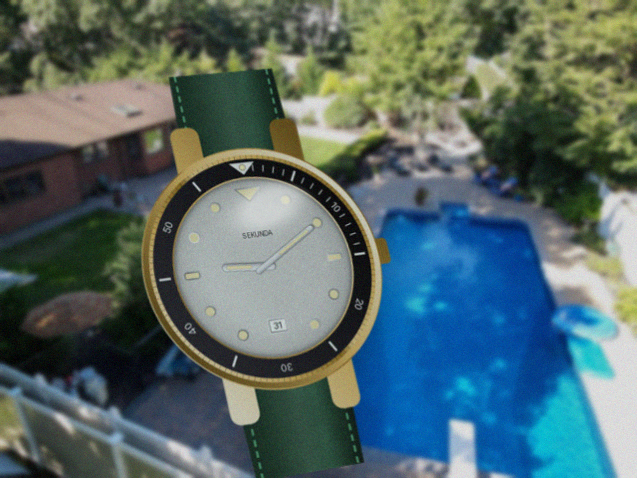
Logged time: 9,10
